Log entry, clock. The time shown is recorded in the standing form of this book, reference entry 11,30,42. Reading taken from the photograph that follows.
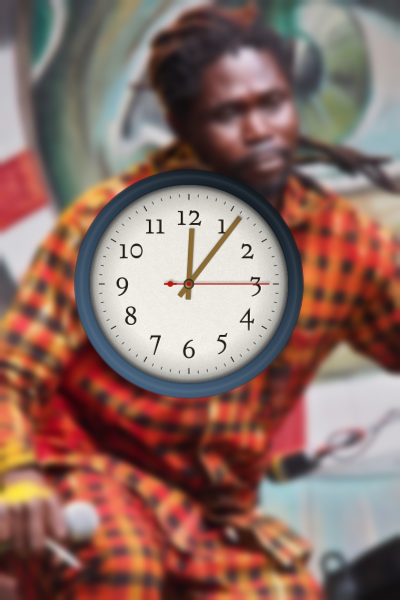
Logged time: 12,06,15
